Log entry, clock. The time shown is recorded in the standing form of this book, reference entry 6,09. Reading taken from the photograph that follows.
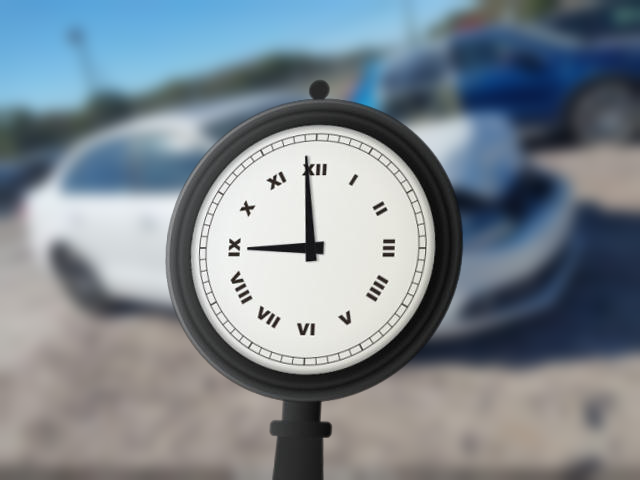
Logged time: 8,59
